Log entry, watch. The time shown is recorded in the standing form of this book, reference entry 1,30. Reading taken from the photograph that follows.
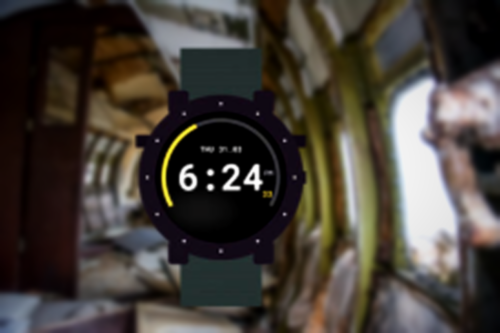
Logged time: 6,24
